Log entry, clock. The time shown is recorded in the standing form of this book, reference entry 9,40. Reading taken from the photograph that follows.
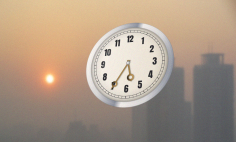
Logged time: 5,35
